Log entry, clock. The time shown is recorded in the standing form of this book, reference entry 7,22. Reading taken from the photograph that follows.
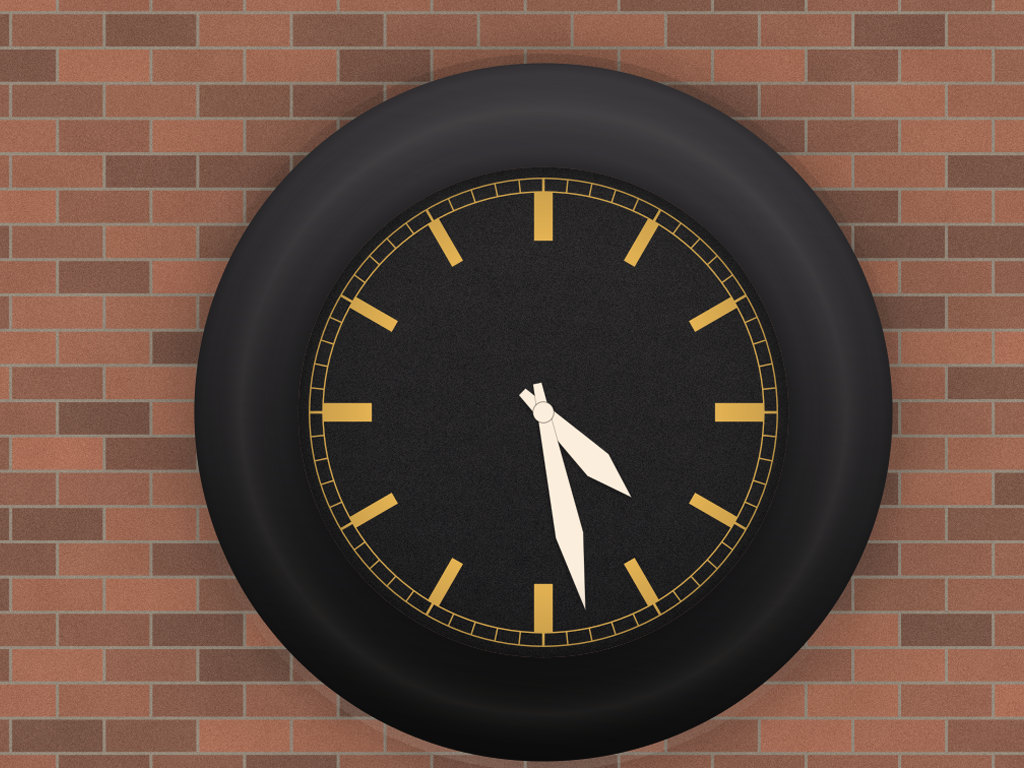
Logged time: 4,28
